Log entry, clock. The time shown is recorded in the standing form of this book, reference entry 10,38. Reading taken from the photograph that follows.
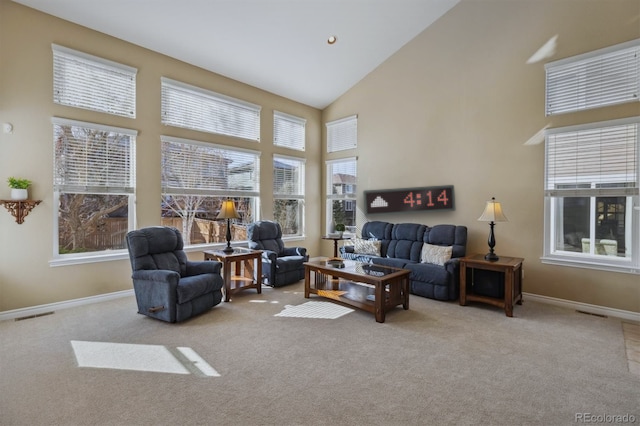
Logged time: 4,14
